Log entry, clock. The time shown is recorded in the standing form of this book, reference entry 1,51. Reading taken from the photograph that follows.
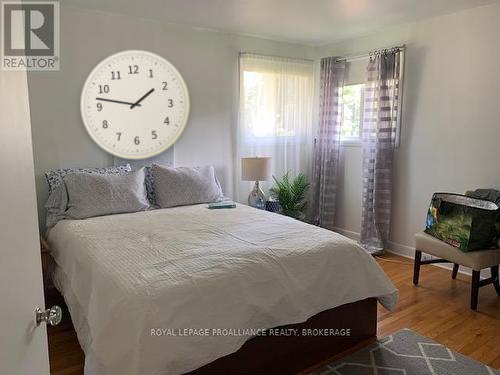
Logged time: 1,47
